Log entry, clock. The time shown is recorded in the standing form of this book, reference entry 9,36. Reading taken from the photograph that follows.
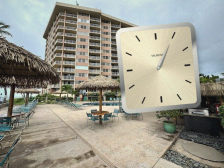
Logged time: 1,05
